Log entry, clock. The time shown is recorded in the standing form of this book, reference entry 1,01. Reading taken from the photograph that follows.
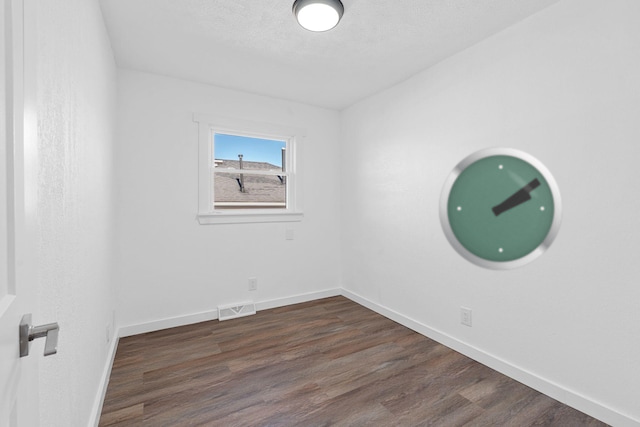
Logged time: 2,09
